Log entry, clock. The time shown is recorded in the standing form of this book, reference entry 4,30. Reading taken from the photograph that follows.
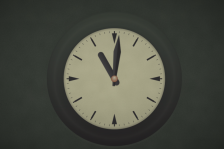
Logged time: 11,01
